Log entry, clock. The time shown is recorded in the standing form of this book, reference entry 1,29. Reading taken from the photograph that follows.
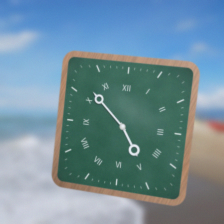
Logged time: 4,52
